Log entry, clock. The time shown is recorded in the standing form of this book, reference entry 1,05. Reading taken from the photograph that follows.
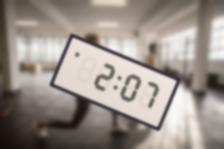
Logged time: 2,07
